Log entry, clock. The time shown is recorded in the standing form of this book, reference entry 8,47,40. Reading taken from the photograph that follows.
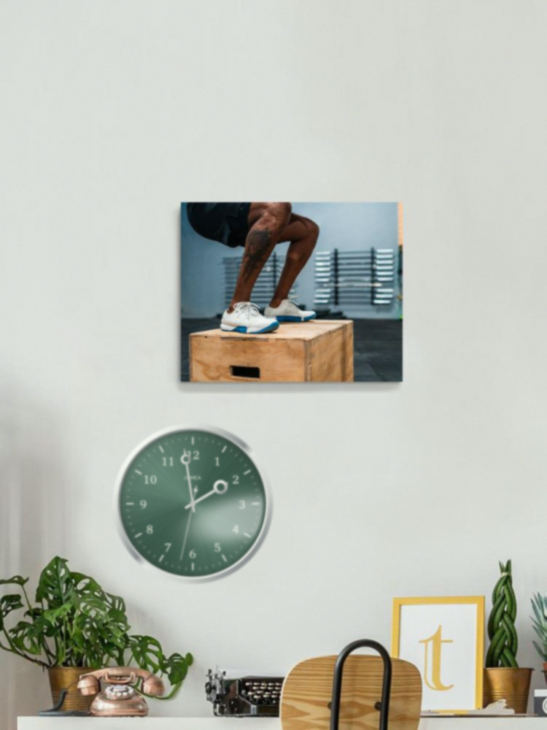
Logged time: 1,58,32
